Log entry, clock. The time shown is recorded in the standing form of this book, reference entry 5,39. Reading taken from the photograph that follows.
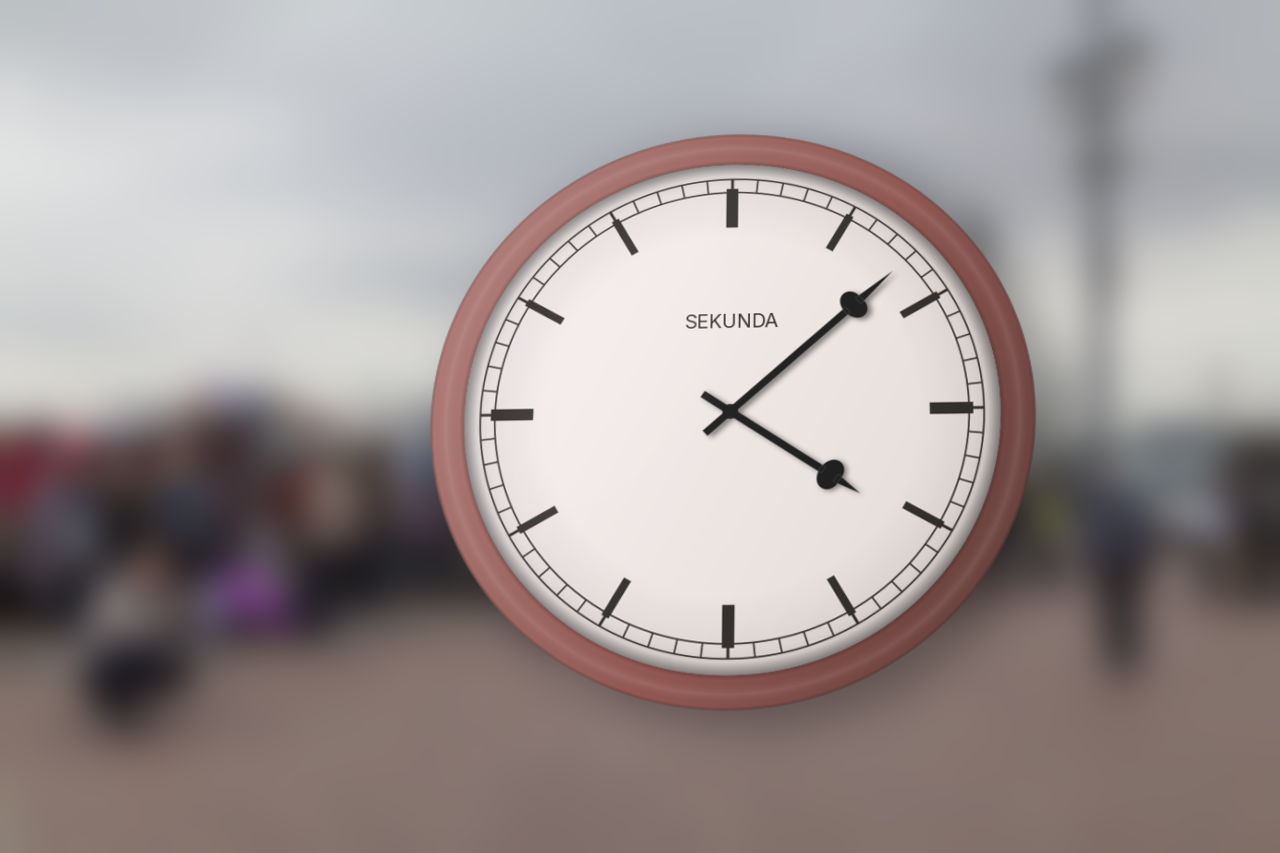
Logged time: 4,08
